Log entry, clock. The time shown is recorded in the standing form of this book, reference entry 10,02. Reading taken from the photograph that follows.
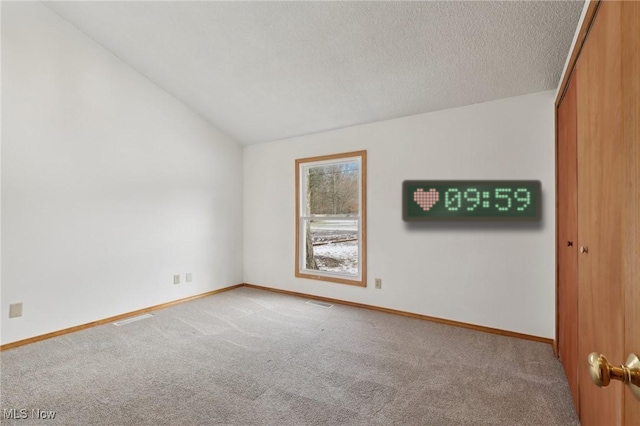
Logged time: 9,59
